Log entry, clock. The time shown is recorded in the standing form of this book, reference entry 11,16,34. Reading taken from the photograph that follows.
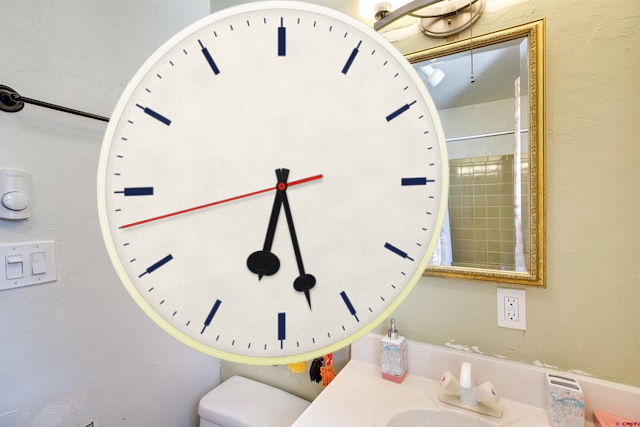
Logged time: 6,27,43
